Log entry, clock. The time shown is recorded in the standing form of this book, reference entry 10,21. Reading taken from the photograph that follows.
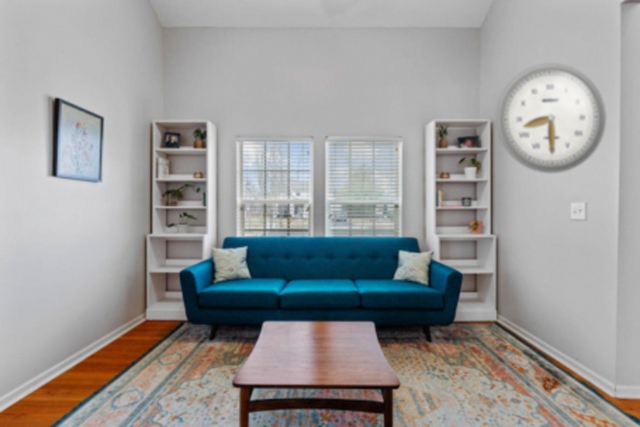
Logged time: 8,30
